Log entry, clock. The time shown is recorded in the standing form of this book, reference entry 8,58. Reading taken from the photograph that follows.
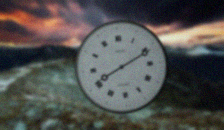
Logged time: 8,11
